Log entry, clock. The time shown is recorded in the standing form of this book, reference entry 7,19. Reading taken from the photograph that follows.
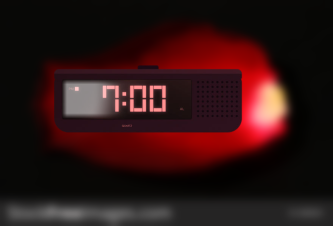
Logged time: 7,00
